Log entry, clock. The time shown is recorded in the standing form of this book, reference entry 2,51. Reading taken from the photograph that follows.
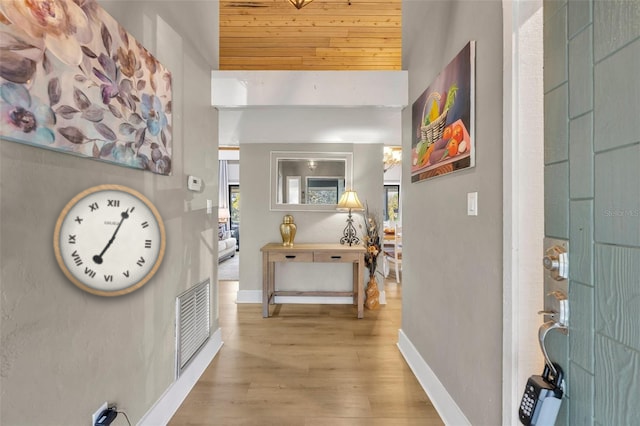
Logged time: 7,04
